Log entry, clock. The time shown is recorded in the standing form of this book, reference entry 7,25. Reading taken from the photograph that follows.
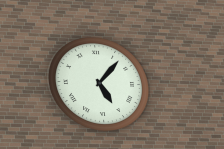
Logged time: 5,07
